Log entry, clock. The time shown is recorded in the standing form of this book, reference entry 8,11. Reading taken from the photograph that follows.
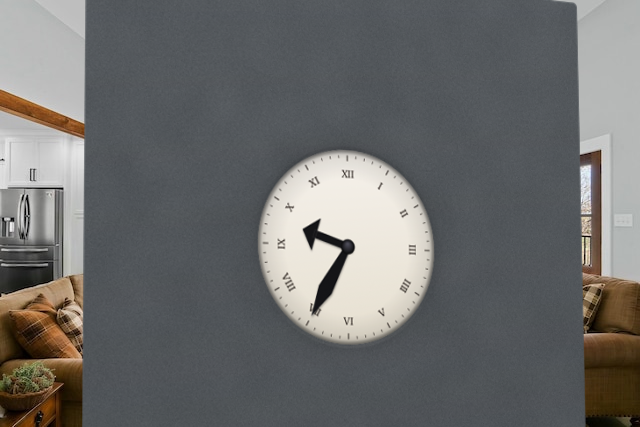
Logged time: 9,35
